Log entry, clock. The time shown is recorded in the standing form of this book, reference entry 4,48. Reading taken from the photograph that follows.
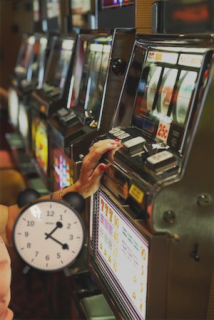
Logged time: 1,20
